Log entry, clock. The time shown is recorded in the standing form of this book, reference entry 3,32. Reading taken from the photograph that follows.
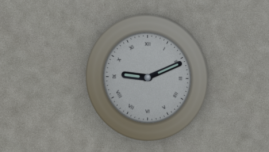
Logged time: 9,11
